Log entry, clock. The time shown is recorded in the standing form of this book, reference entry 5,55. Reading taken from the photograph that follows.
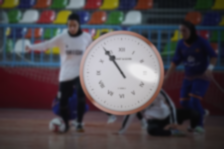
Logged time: 10,54
